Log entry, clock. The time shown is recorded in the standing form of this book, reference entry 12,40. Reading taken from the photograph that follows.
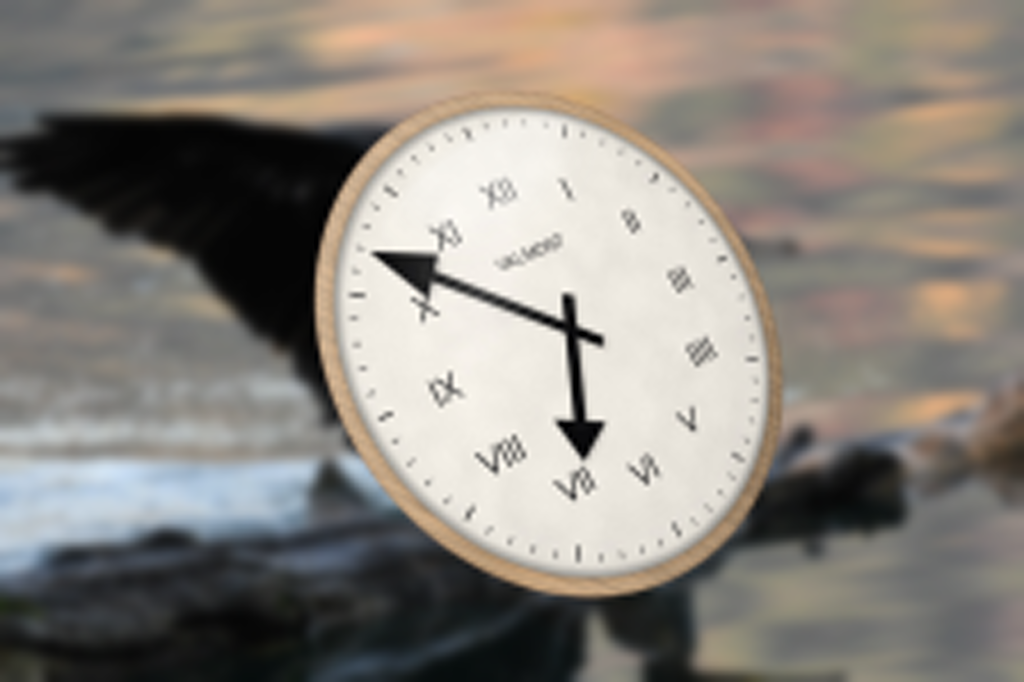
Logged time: 6,52
